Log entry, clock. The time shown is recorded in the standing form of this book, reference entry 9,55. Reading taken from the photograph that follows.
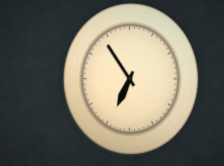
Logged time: 6,54
